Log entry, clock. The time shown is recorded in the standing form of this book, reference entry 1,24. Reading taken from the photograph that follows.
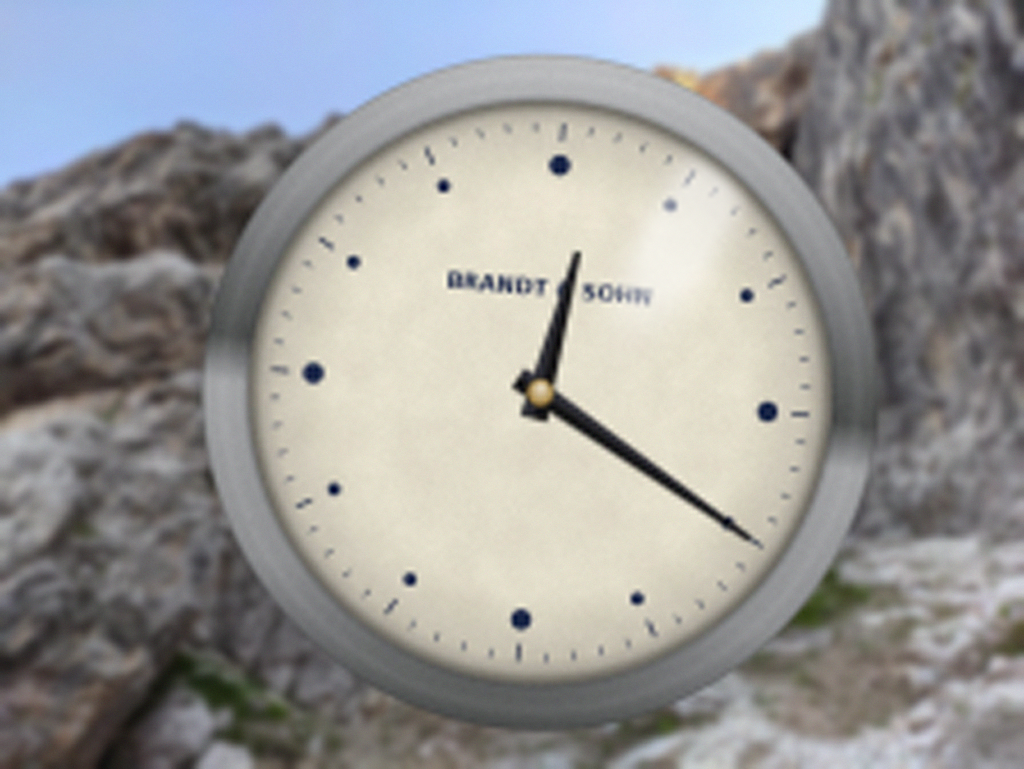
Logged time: 12,20
